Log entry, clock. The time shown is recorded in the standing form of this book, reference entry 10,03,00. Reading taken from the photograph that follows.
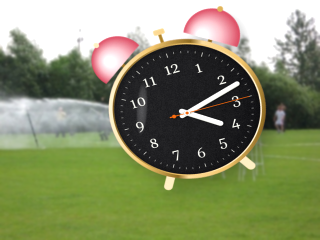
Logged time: 4,12,15
